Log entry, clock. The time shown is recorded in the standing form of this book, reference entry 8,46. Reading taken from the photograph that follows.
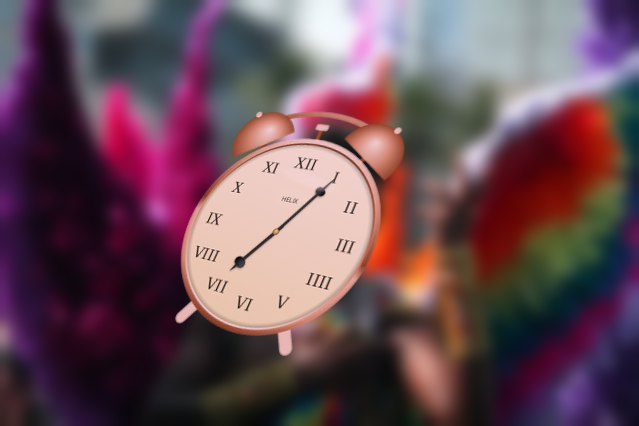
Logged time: 7,05
